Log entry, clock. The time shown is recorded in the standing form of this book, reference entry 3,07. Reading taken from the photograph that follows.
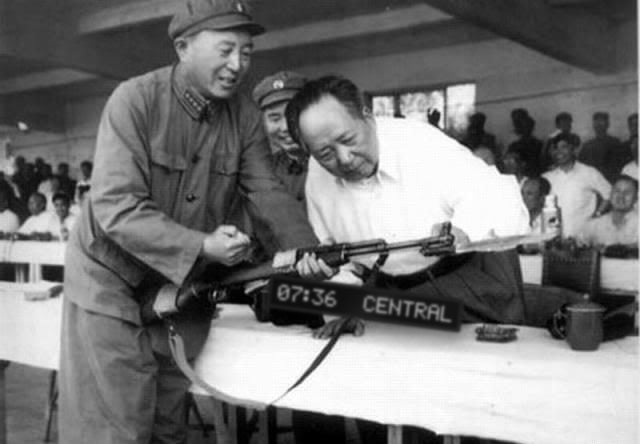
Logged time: 7,36
